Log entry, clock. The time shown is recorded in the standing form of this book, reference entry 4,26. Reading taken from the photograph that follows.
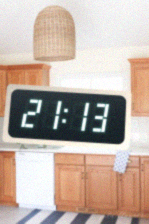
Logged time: 21,13
